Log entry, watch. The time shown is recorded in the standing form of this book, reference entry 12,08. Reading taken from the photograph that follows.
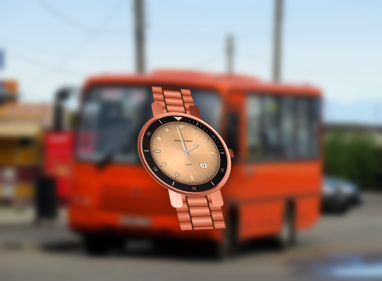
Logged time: 1,59
